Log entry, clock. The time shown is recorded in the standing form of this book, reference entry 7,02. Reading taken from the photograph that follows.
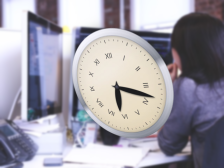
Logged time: 6,18
